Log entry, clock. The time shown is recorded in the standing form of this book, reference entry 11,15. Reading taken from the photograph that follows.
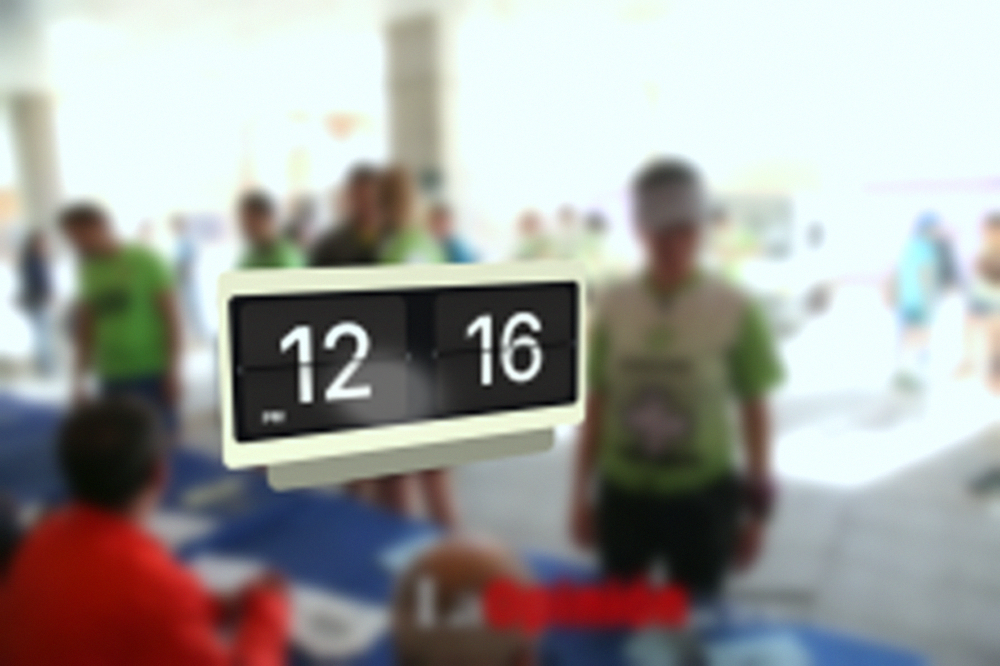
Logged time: 12,16
